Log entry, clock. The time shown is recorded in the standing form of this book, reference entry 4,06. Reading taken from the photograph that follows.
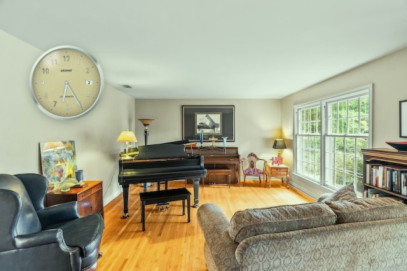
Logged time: 6,25
